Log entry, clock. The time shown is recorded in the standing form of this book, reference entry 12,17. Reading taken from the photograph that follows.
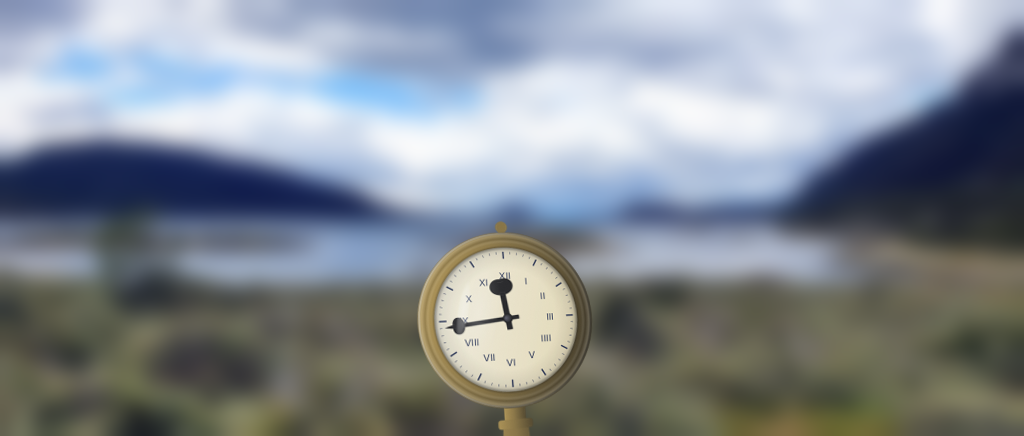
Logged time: 11,44
